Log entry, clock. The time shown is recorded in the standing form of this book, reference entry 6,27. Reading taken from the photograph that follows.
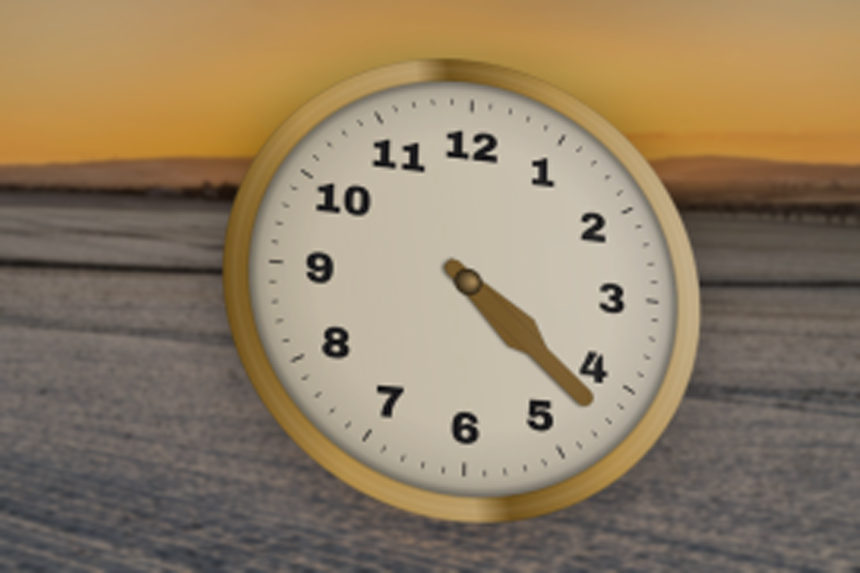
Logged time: 4,22
